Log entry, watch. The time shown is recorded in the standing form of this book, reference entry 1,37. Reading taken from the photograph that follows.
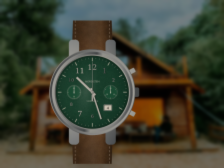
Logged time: 10,27
